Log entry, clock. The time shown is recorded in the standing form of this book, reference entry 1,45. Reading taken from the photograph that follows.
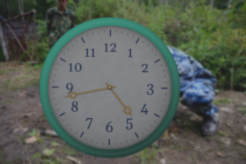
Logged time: 4,43
